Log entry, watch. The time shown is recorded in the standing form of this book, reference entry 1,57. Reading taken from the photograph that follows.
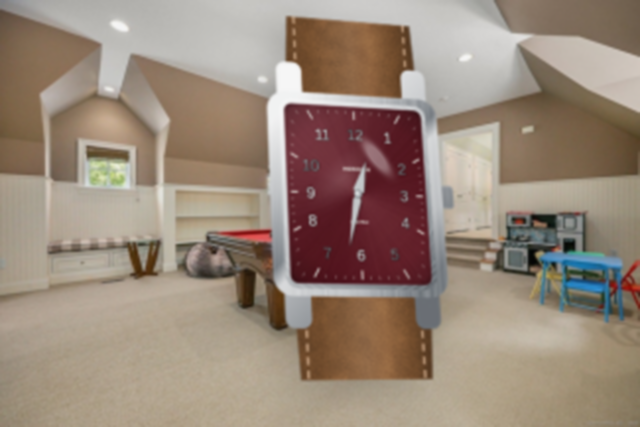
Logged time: 12,32
